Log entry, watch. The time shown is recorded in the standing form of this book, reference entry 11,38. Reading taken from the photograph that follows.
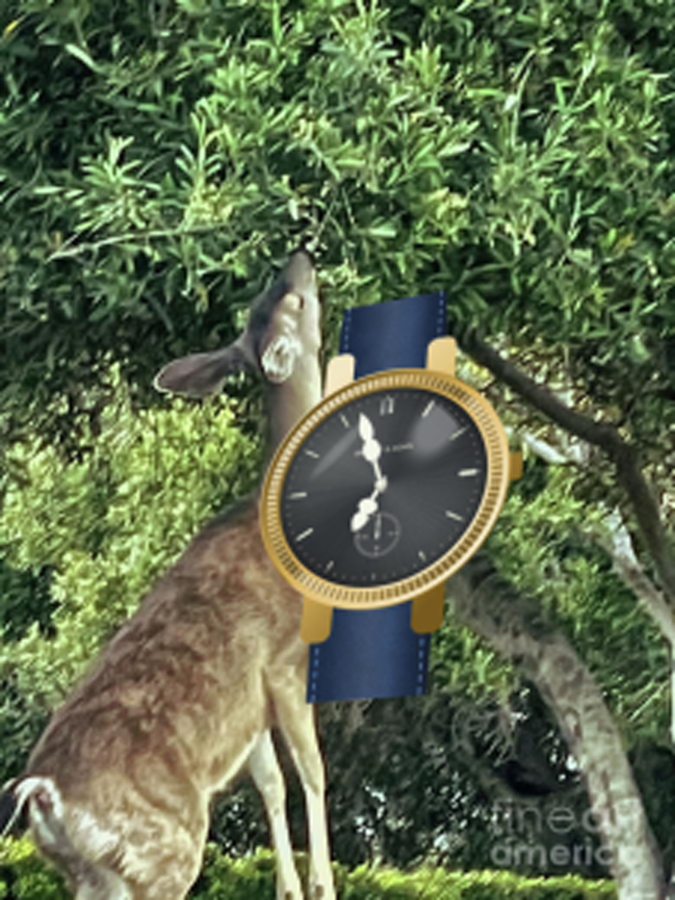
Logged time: 6,57
